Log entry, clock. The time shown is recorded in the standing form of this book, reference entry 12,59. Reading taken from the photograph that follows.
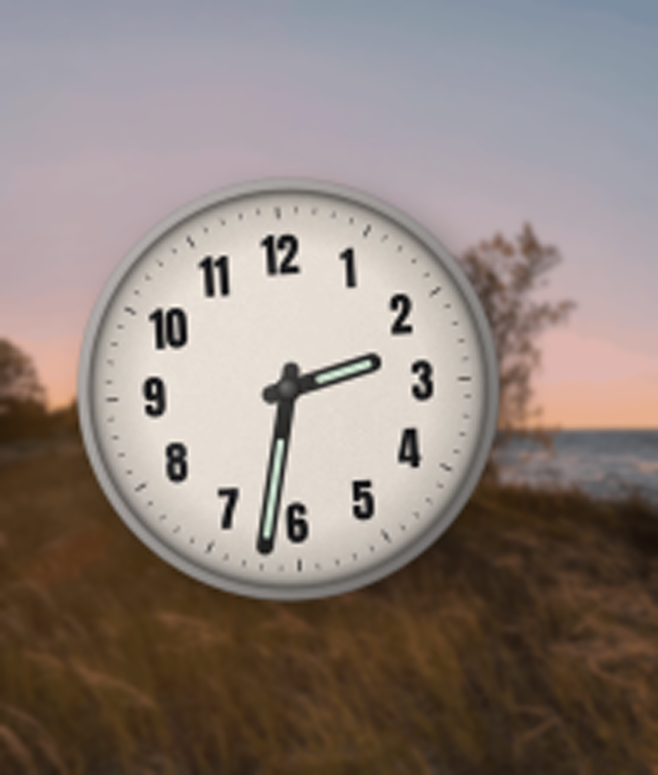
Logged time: 2,32
